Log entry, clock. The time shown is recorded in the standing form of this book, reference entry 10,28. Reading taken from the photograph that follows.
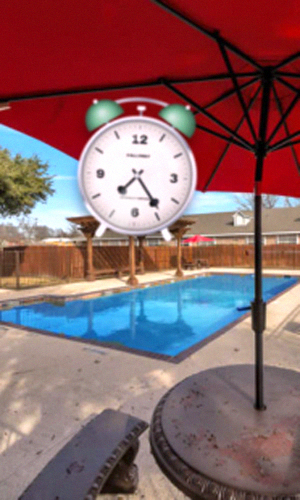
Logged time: 7,24
